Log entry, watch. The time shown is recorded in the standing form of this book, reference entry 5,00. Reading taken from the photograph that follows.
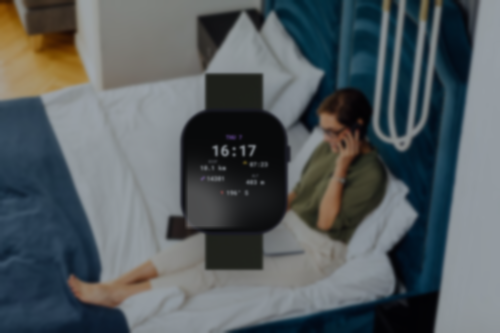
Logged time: 16,17
